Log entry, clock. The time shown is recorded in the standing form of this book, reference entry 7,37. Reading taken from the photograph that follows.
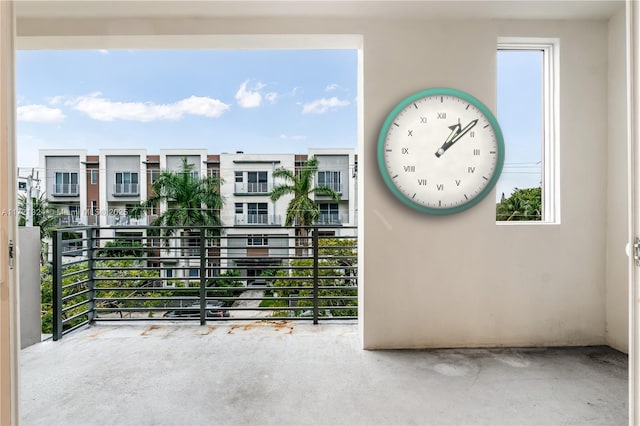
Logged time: 1,08
